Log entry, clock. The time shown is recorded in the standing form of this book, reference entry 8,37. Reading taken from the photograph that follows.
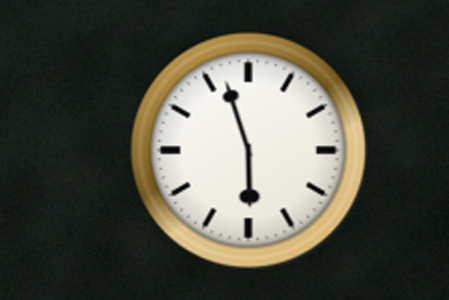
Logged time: 5,57
